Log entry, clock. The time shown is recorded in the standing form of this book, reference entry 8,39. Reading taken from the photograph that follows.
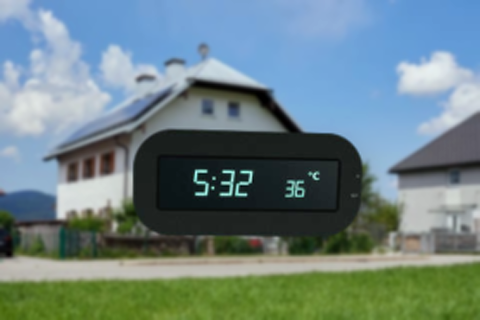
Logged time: 5,32
